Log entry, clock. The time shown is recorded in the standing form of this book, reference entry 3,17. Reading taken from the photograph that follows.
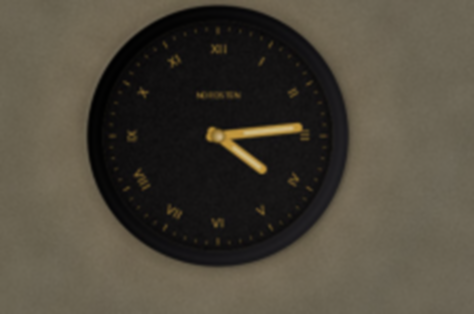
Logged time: 4,14
